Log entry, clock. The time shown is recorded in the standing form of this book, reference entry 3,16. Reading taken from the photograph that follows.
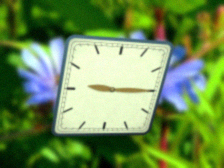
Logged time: 9,15
